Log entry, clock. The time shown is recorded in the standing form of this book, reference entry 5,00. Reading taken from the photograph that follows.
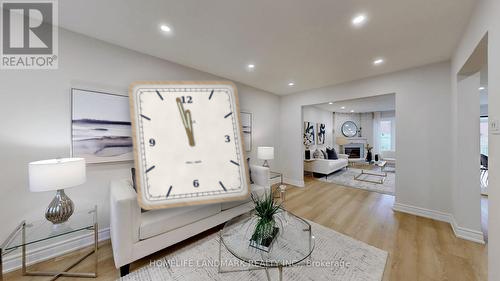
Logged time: 11,58
